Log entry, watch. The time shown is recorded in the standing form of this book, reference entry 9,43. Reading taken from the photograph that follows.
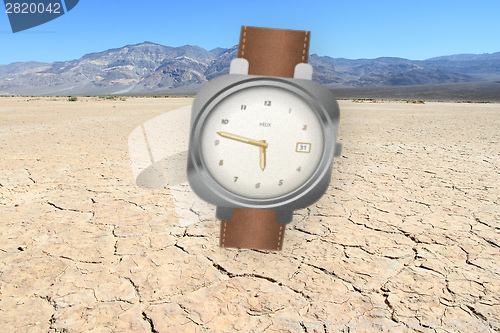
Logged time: 5,47
